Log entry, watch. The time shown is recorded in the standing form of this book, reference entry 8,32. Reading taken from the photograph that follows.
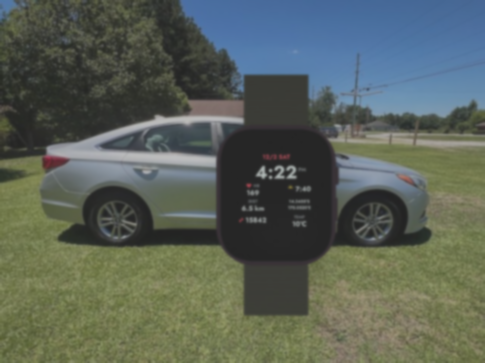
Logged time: 4,22
